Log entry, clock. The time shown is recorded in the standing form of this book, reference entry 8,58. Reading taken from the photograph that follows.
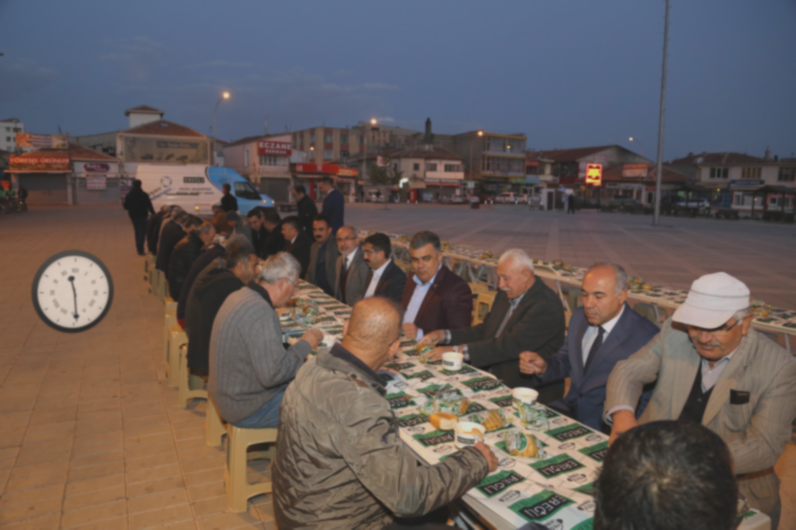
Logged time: 11,29
